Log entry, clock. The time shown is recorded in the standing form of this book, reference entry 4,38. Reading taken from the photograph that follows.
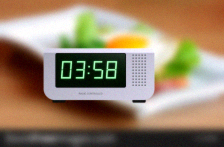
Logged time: 3,58
